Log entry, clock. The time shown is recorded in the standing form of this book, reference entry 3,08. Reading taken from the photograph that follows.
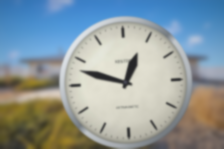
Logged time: 12,48
